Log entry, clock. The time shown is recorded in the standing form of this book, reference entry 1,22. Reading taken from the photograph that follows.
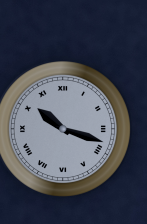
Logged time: 10,18
